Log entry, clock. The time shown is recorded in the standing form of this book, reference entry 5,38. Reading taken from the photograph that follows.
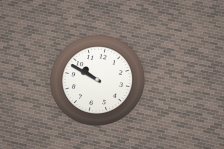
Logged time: 9,48
